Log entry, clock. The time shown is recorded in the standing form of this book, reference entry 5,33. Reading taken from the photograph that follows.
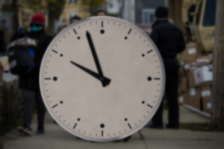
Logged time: 9,57
